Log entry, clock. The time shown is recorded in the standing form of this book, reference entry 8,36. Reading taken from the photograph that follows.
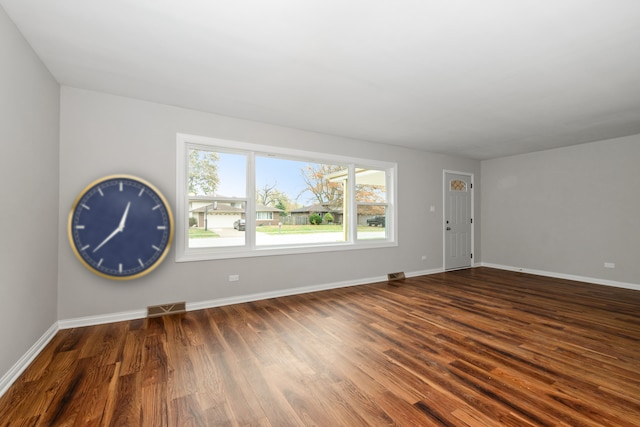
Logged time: 12,38
